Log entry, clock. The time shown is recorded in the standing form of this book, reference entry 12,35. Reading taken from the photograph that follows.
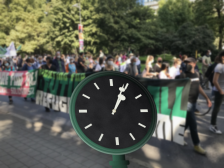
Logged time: 1,04
